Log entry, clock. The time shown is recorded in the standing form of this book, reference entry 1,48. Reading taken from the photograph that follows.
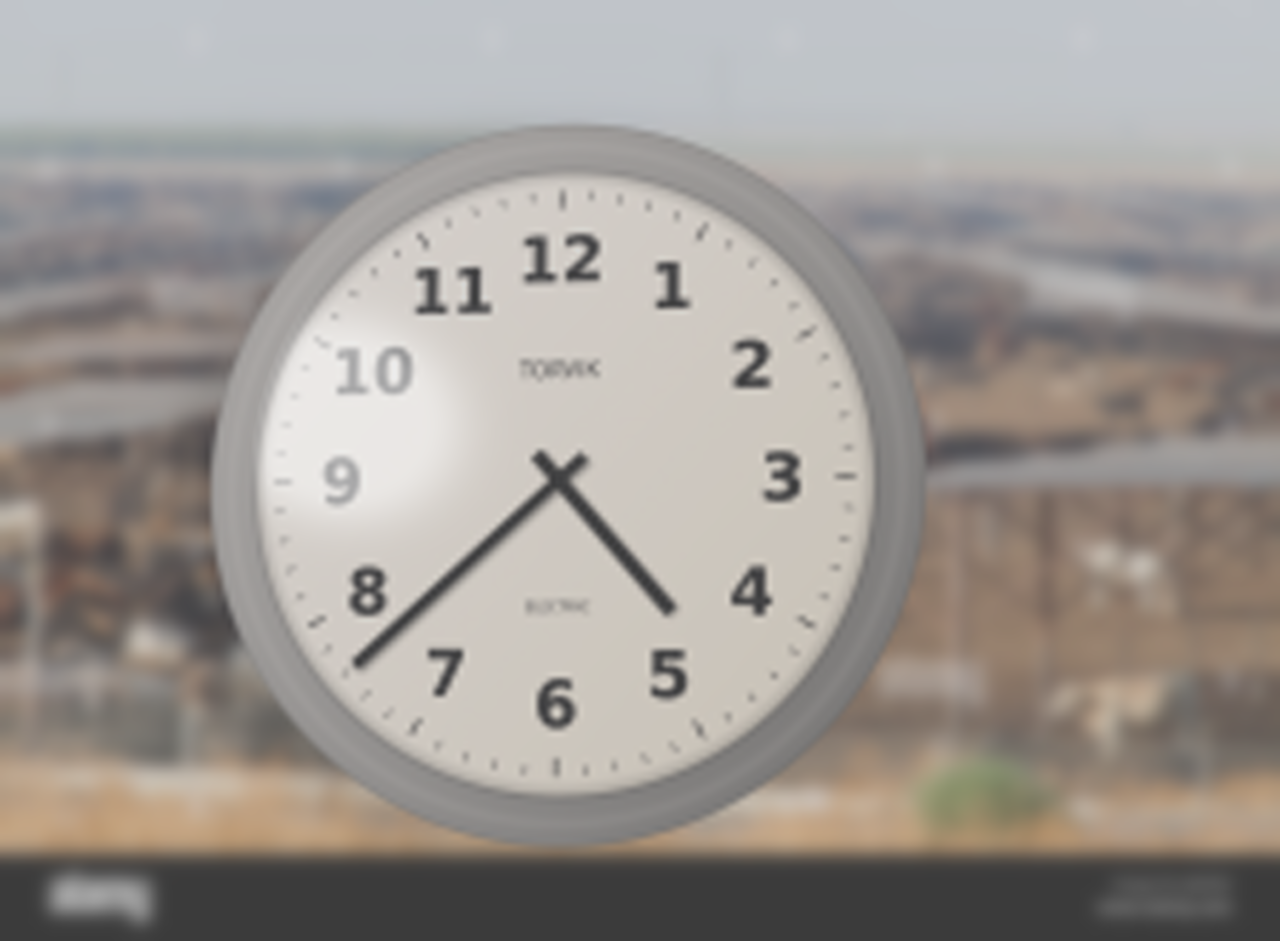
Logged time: 4,38
